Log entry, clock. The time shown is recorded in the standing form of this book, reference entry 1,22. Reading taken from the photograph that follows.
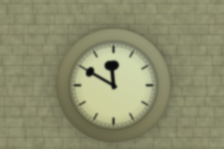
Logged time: 11,50
